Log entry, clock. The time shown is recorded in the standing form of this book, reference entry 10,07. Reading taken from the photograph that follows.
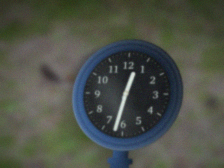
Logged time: 12,32
